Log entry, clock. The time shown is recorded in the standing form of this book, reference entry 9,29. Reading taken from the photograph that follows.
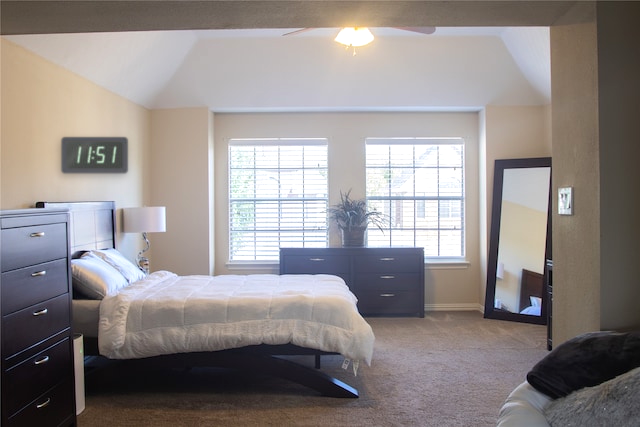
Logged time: 11,51
